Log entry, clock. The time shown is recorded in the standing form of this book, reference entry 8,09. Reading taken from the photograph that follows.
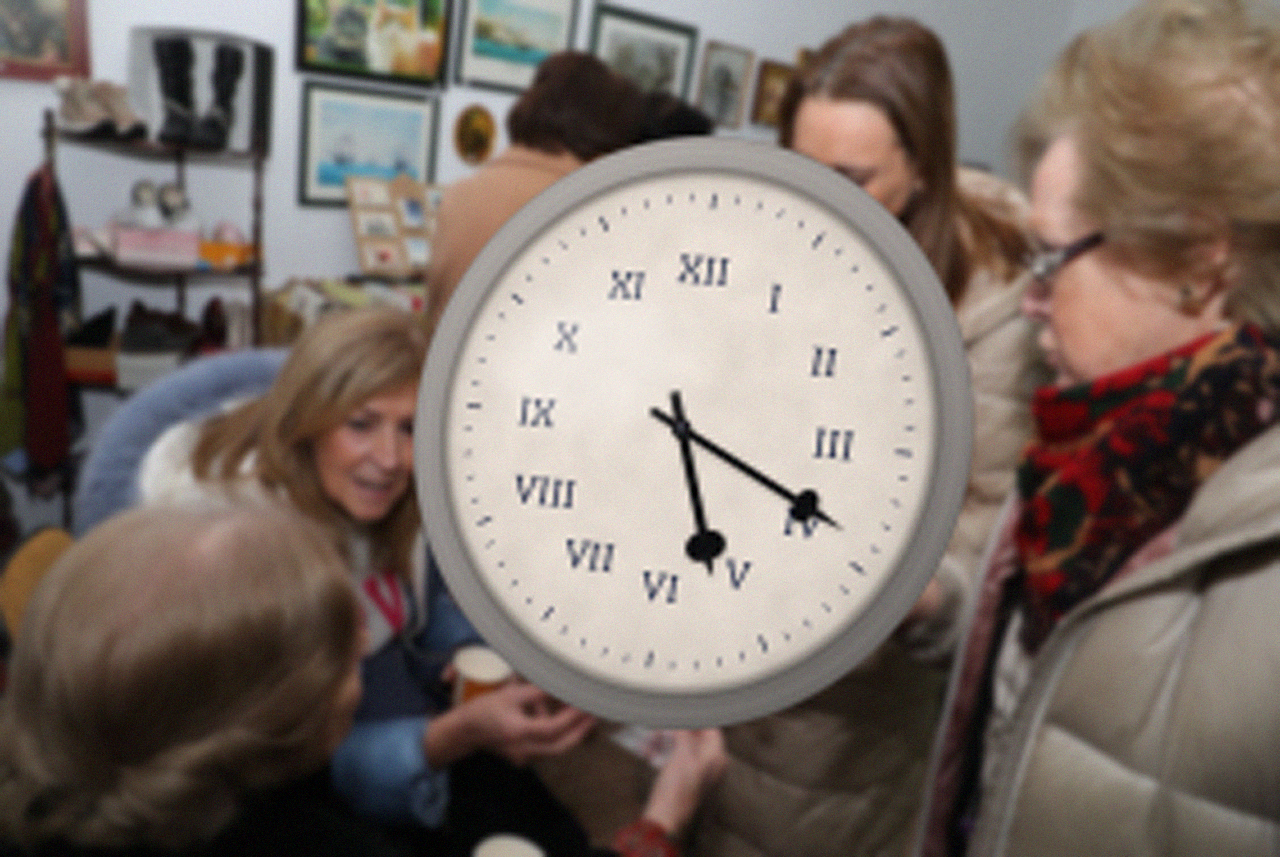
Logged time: 5,19
